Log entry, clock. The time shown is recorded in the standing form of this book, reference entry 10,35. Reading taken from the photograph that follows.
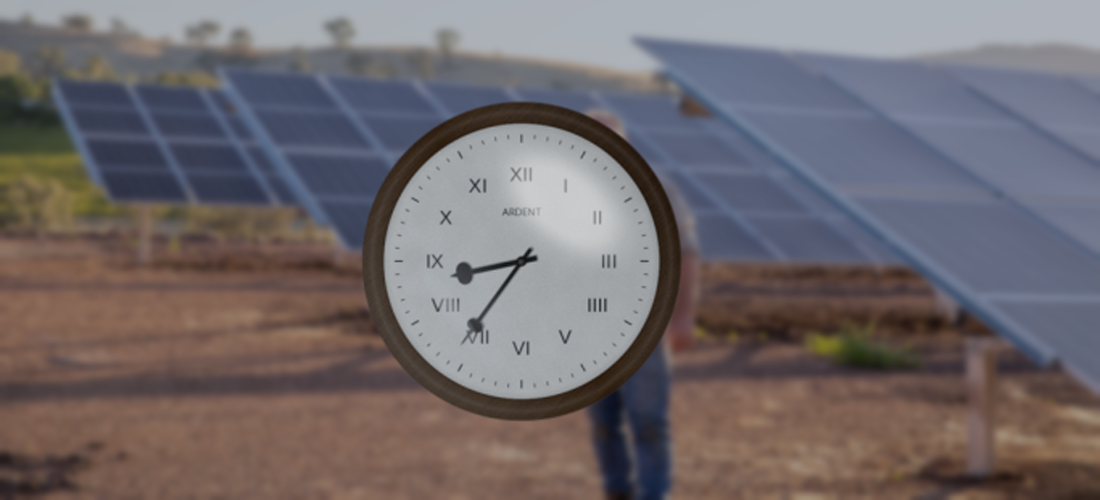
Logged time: 8,36
